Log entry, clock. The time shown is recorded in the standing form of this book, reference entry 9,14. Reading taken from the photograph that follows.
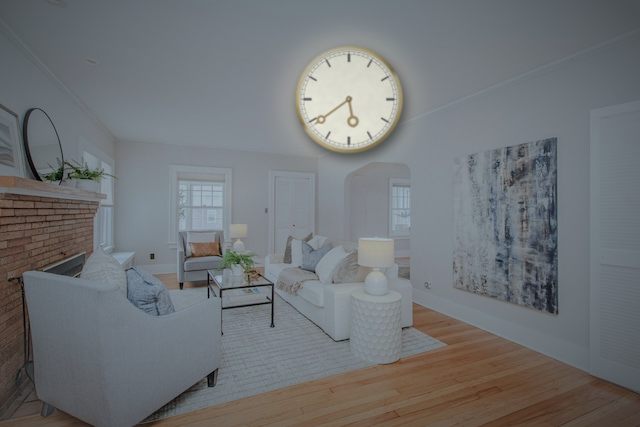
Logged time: 5,39
